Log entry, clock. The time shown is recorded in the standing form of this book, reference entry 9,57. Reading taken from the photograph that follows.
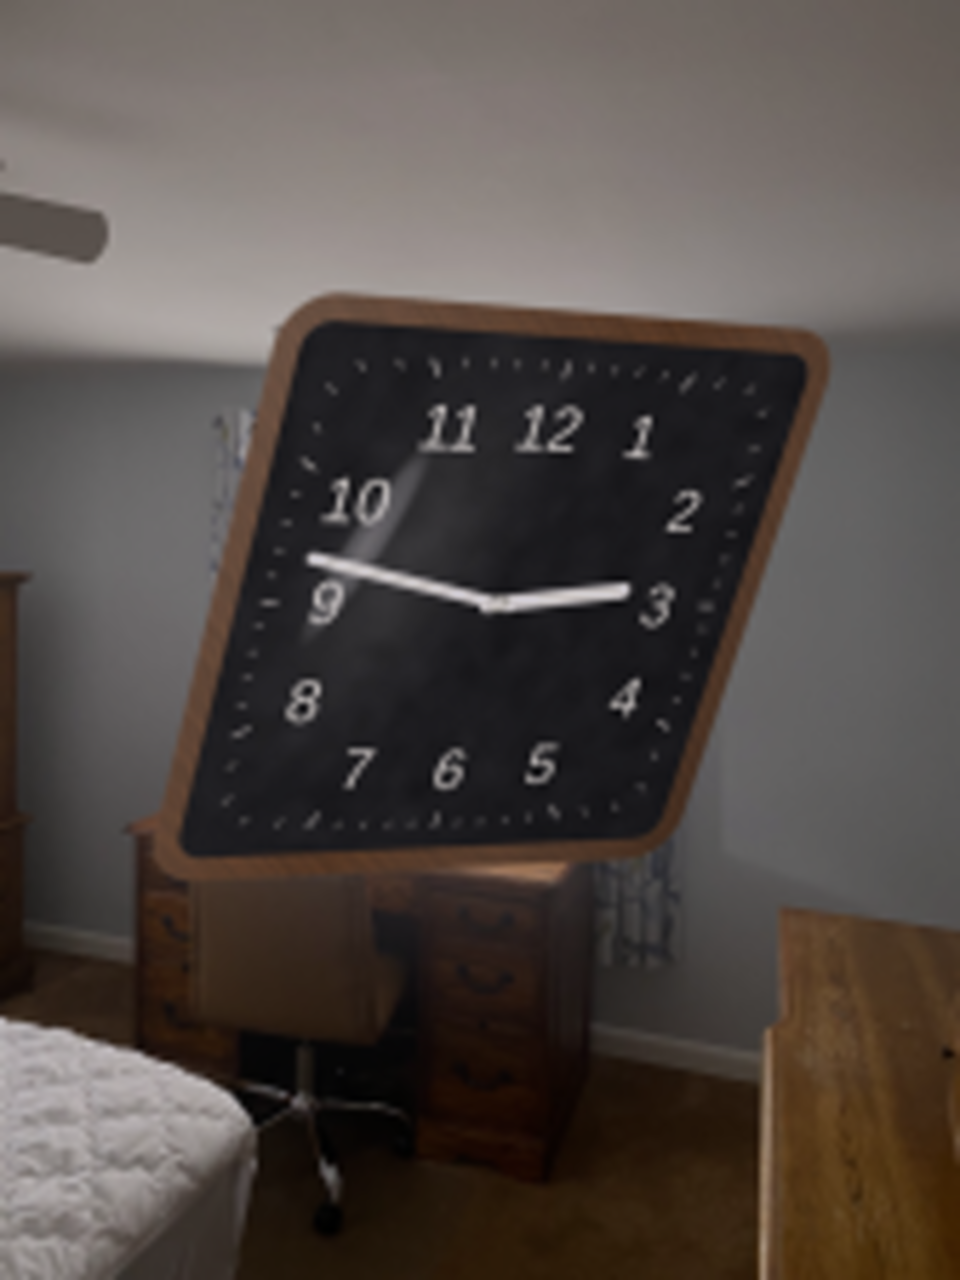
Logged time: 2,47
